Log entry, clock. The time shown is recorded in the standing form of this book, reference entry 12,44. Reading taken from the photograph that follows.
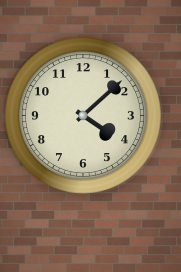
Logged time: 4,08
